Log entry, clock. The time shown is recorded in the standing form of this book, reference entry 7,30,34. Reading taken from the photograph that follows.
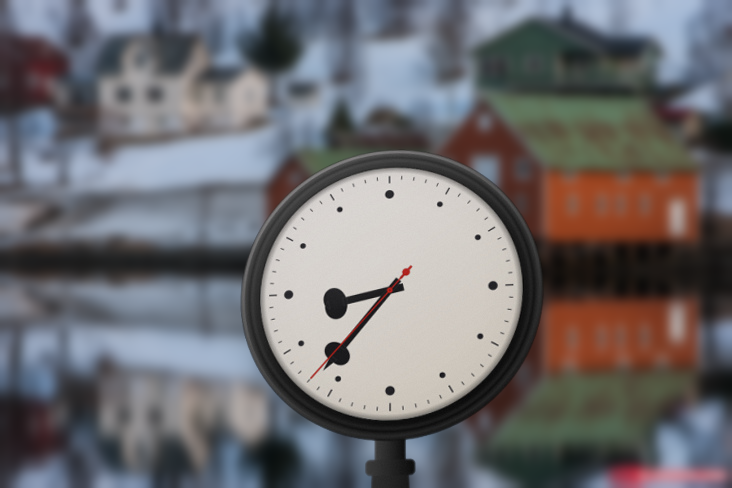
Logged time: 8,36,37
